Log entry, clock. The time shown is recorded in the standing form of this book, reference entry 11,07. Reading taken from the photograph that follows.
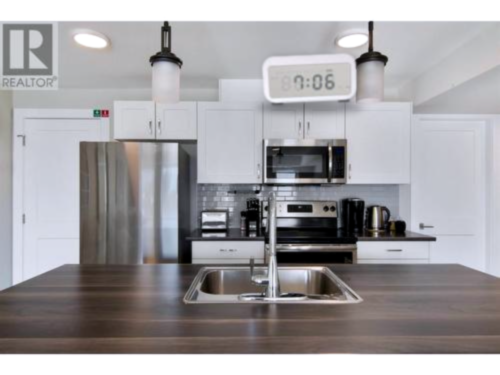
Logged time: 7,06
